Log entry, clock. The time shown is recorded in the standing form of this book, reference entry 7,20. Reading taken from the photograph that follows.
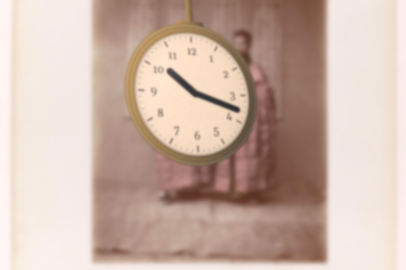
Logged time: 10,18
